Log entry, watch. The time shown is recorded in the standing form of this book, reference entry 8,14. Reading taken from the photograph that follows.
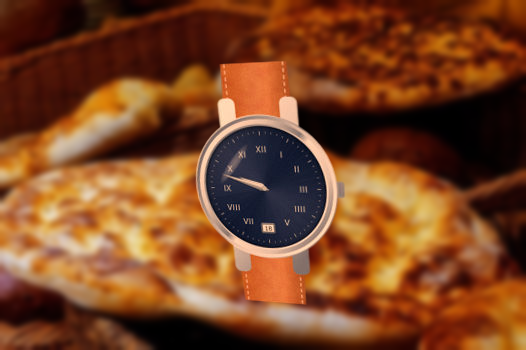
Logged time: 9,48
